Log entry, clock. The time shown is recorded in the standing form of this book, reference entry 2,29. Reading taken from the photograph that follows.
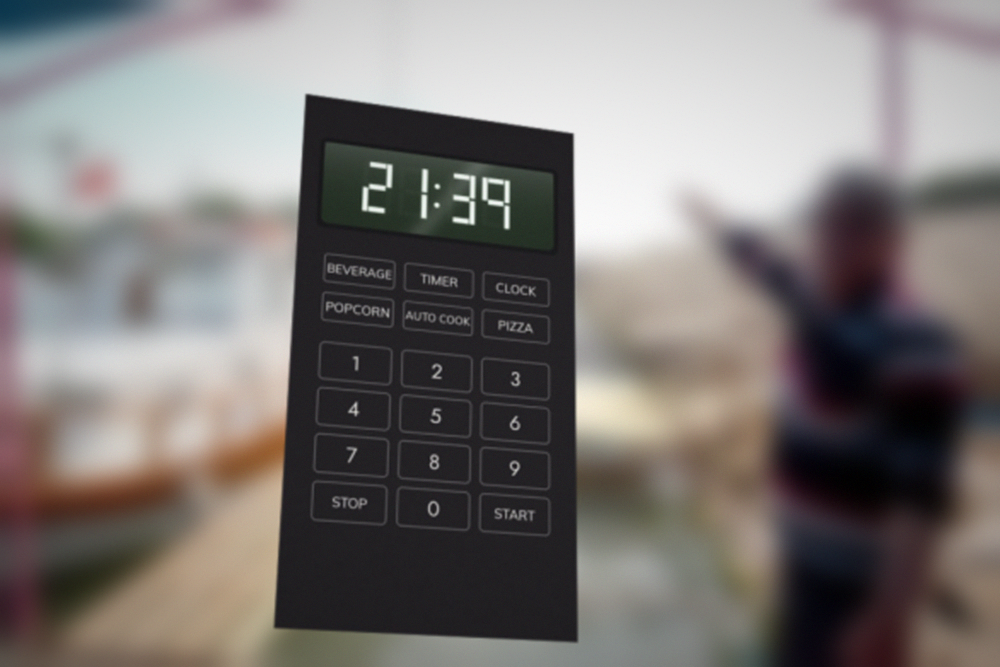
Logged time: 21,39
